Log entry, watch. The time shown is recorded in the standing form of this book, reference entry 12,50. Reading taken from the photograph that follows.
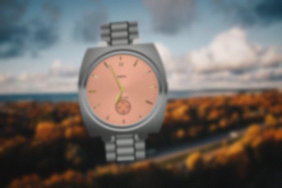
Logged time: 6,56
